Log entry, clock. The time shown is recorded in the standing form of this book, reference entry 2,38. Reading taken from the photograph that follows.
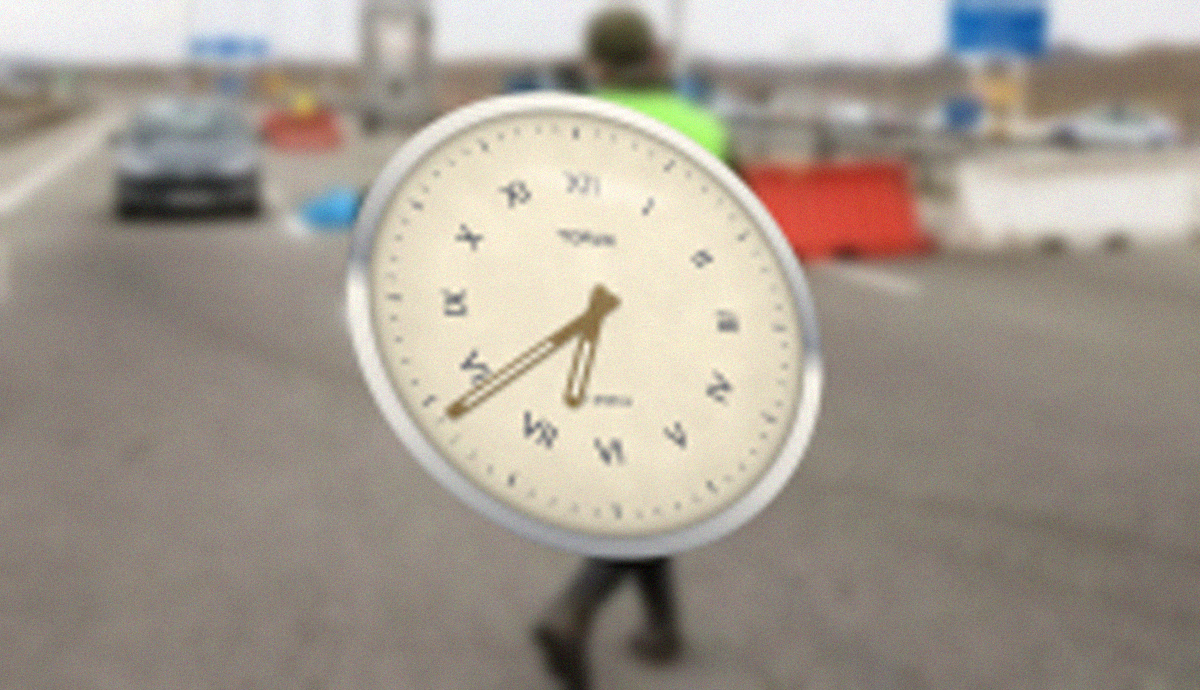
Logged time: 6,39
